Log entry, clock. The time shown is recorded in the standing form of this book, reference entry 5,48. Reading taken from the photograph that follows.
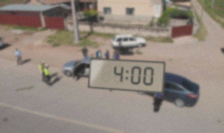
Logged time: 4,00
